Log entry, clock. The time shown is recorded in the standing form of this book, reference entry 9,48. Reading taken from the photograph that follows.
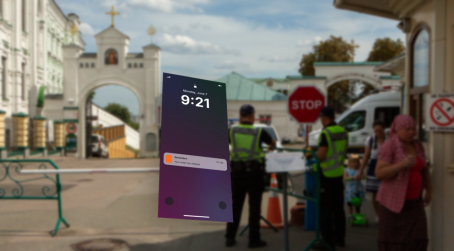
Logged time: 9,21
